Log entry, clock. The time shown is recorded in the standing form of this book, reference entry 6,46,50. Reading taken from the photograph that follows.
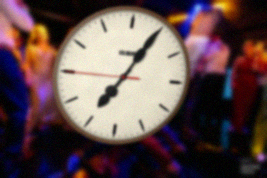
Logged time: 7,04,45
